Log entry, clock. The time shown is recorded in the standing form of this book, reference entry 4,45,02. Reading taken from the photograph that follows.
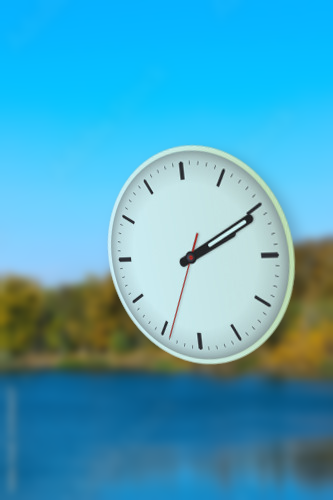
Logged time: 2,10,34
